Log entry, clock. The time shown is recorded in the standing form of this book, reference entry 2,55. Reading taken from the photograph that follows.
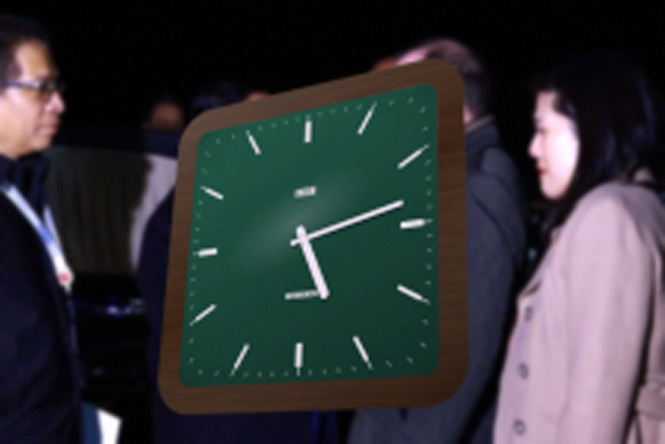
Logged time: 5,13
